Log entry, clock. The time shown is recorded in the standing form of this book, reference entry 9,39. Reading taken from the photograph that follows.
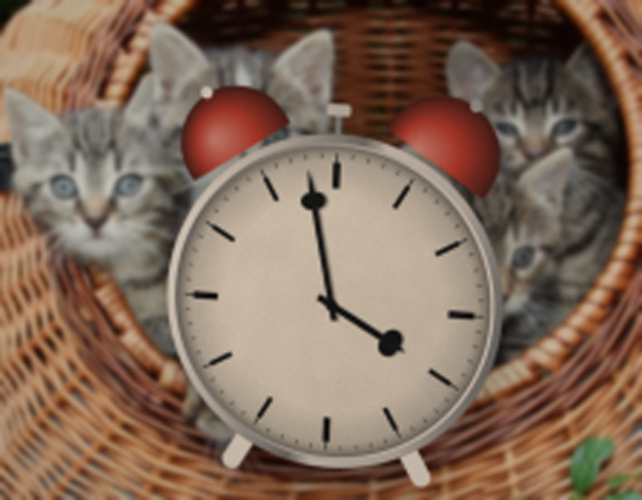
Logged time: 3,58
